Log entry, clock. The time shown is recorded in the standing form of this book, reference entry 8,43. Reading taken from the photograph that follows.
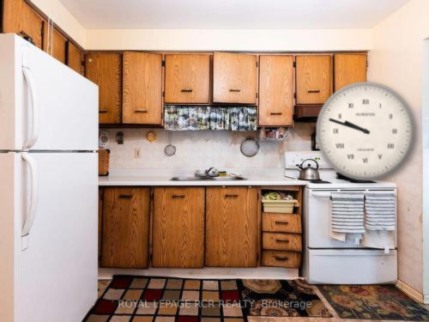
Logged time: 9,48
